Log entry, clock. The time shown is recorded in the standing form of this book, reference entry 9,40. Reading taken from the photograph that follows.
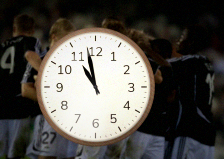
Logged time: 10,58
